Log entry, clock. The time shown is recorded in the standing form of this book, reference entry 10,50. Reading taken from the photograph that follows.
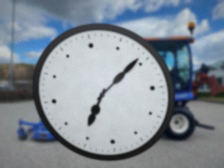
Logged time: 7,09
